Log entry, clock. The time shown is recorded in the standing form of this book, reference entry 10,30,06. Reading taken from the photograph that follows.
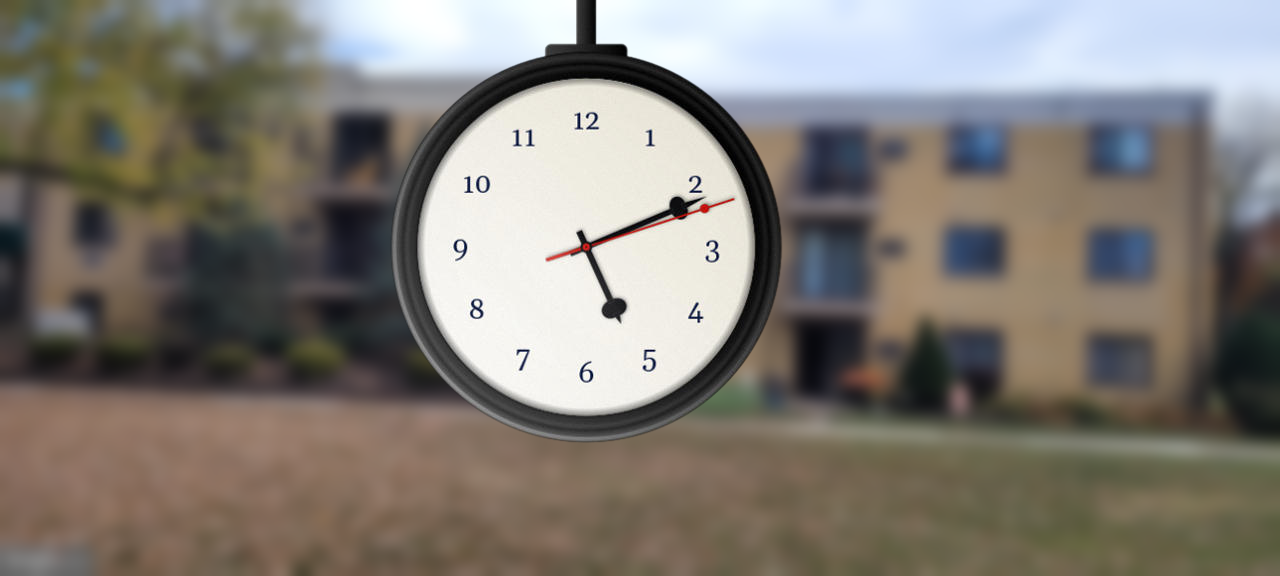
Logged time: 5,11,12
